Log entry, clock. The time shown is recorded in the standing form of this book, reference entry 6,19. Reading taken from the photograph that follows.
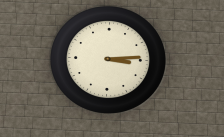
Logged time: 3,14
